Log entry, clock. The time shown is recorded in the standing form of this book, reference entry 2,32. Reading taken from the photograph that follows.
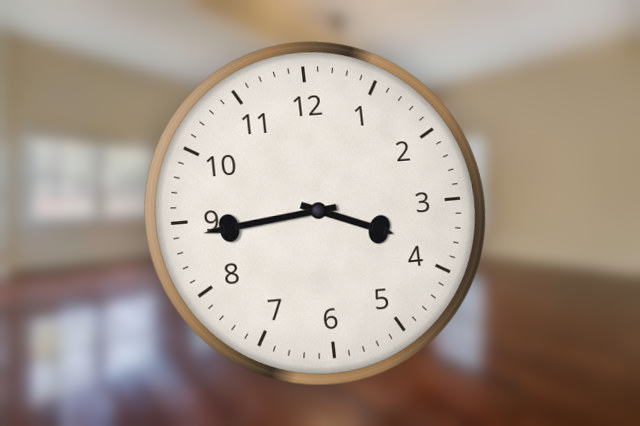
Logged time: 3,44
